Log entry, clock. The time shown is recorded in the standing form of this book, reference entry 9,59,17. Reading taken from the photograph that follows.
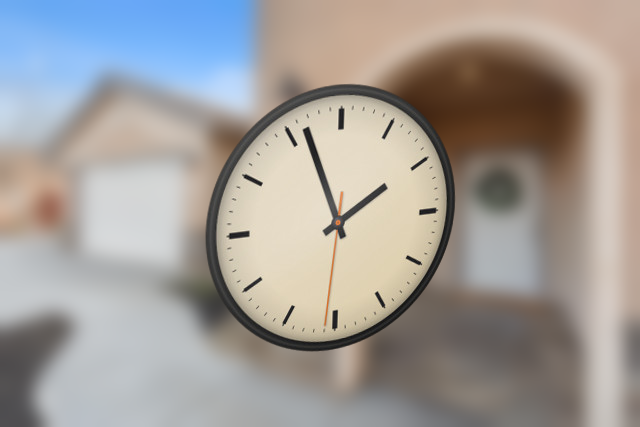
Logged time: 1,56,31
